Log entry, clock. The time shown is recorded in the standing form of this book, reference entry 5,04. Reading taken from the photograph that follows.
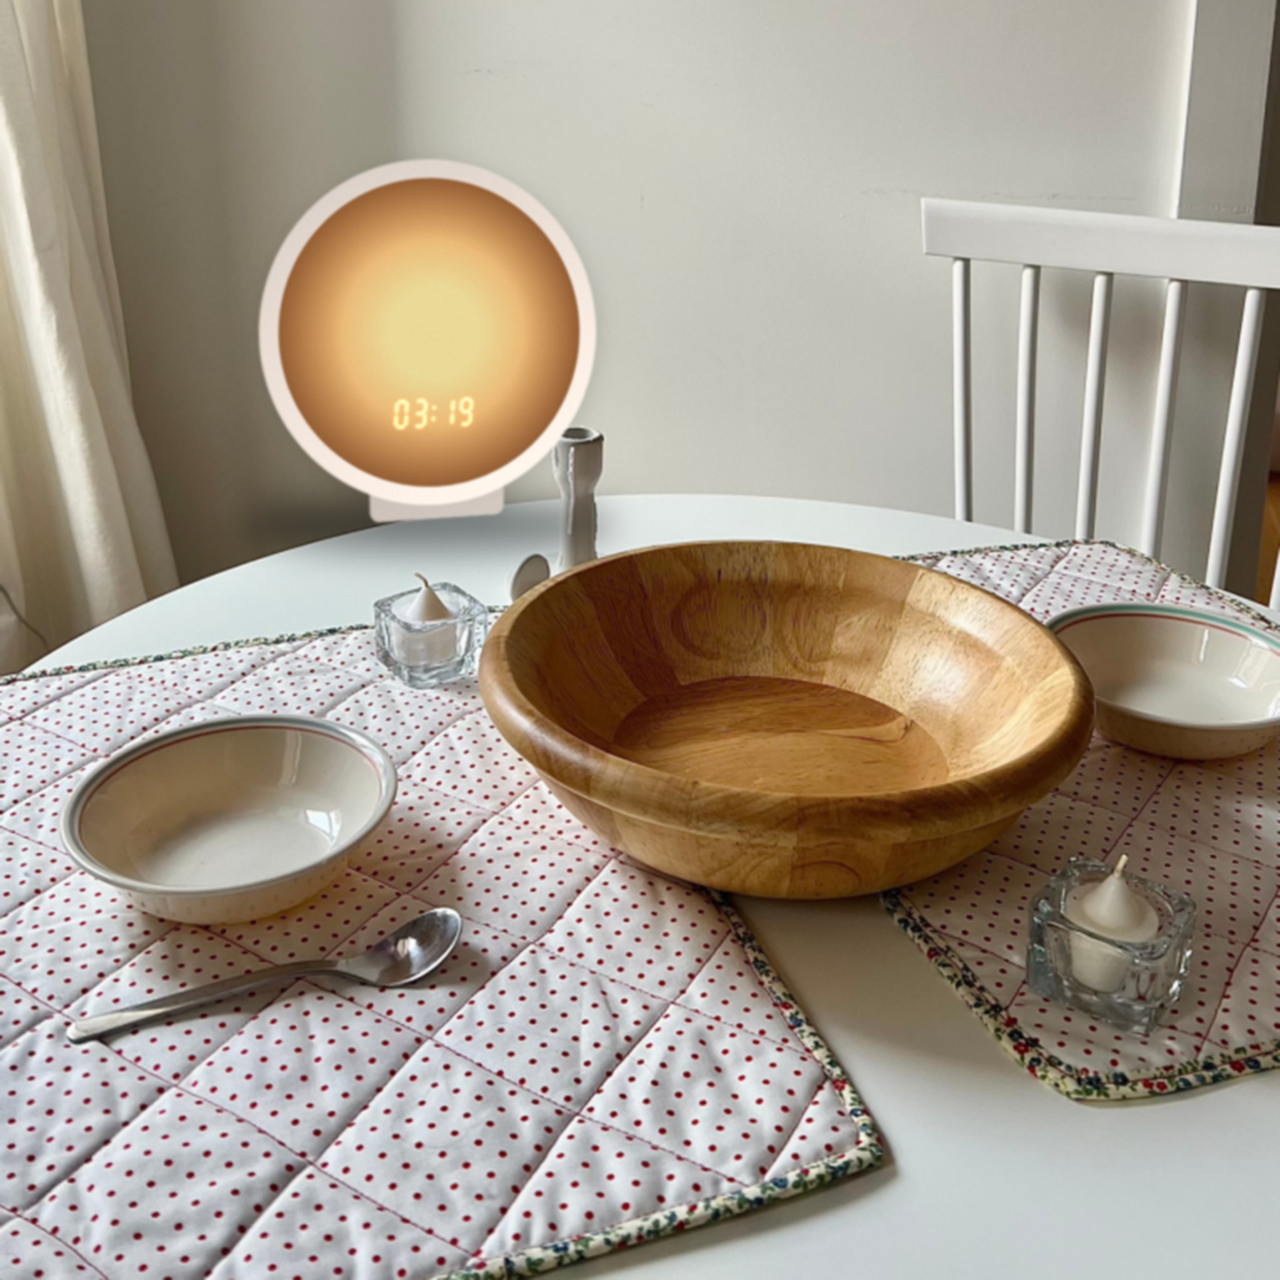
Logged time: 3,19
